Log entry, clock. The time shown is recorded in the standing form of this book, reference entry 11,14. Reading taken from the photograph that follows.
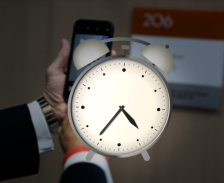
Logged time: 4,36
